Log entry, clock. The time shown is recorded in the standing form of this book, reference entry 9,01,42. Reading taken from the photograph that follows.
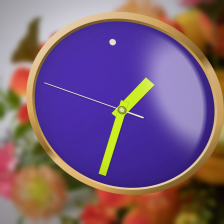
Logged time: 1,33,49
